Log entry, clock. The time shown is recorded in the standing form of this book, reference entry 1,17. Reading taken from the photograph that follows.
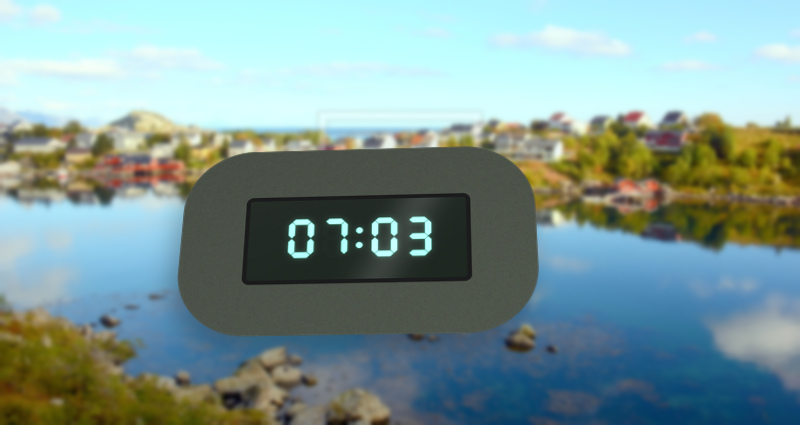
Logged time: 7,03
